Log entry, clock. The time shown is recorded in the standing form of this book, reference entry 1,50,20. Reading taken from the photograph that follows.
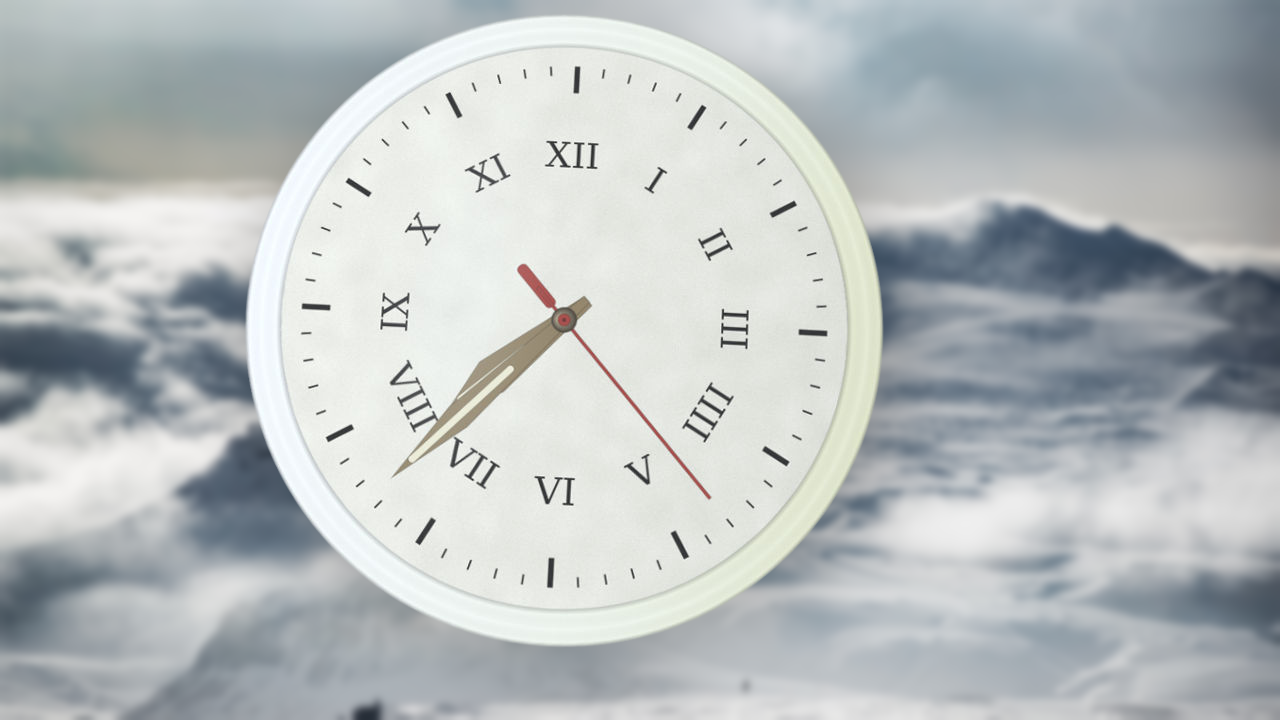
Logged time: 7,37,23
